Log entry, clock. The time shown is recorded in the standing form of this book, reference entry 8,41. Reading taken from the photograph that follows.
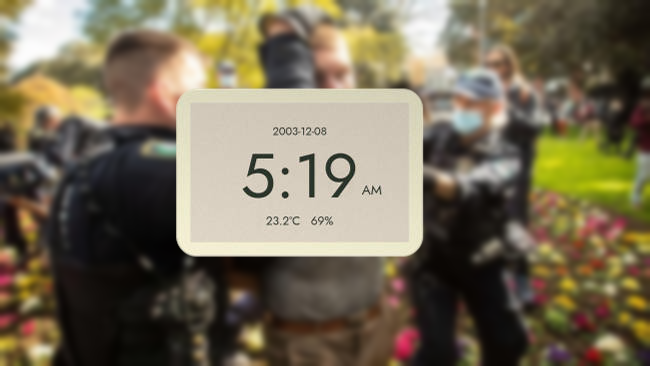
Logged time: 5,19
